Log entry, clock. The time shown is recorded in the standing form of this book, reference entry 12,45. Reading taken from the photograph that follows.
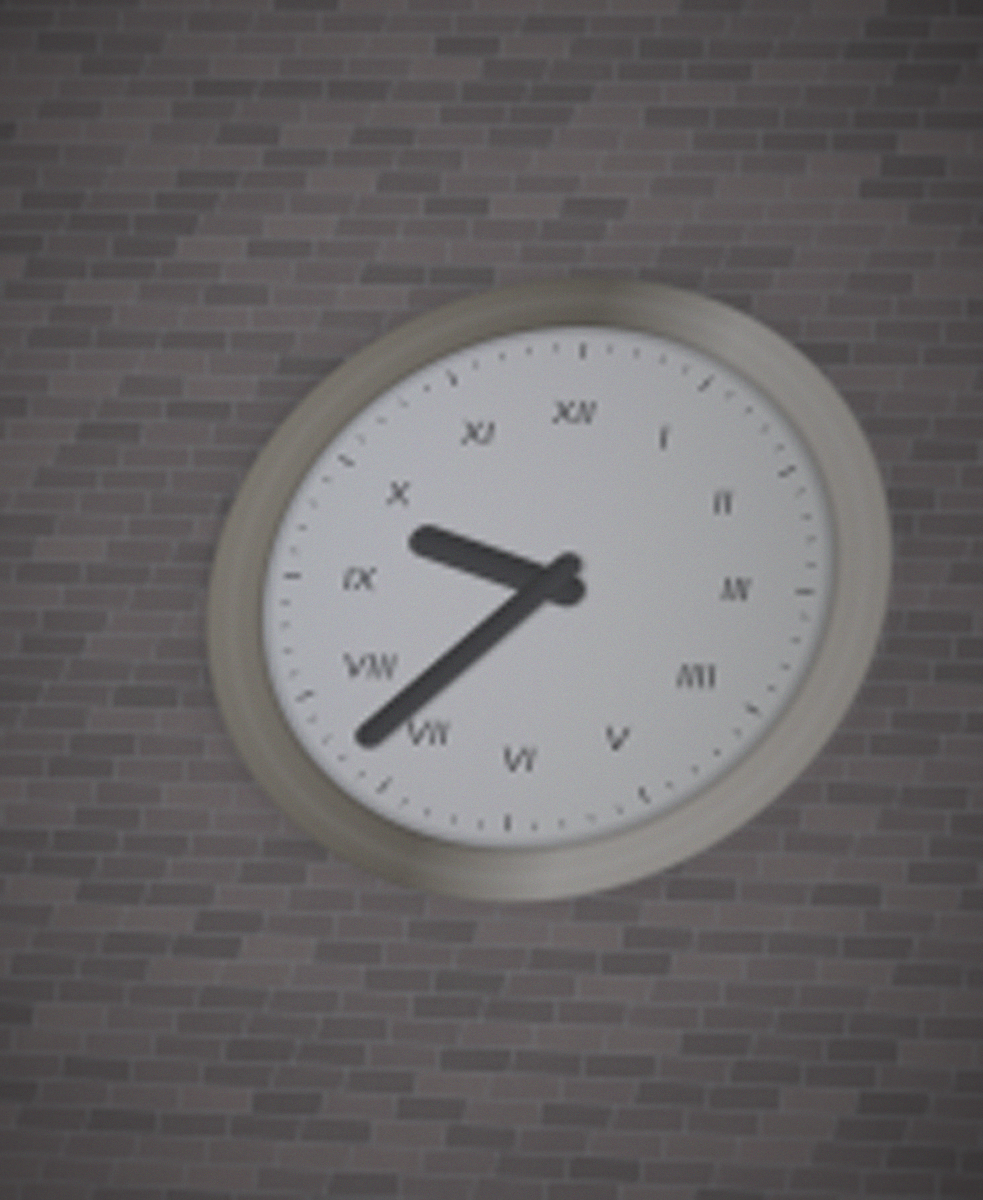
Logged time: 9,37
